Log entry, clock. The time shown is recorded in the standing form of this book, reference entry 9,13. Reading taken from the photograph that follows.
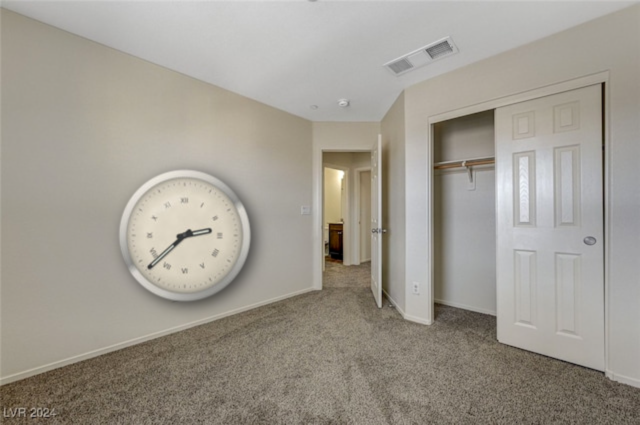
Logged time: 2,38
